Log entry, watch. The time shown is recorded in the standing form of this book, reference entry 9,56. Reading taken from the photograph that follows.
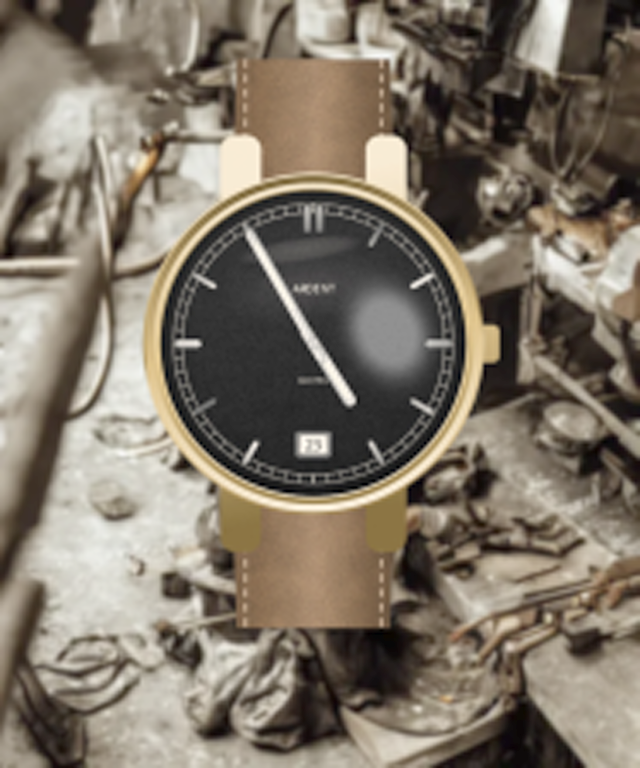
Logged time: 4,55
